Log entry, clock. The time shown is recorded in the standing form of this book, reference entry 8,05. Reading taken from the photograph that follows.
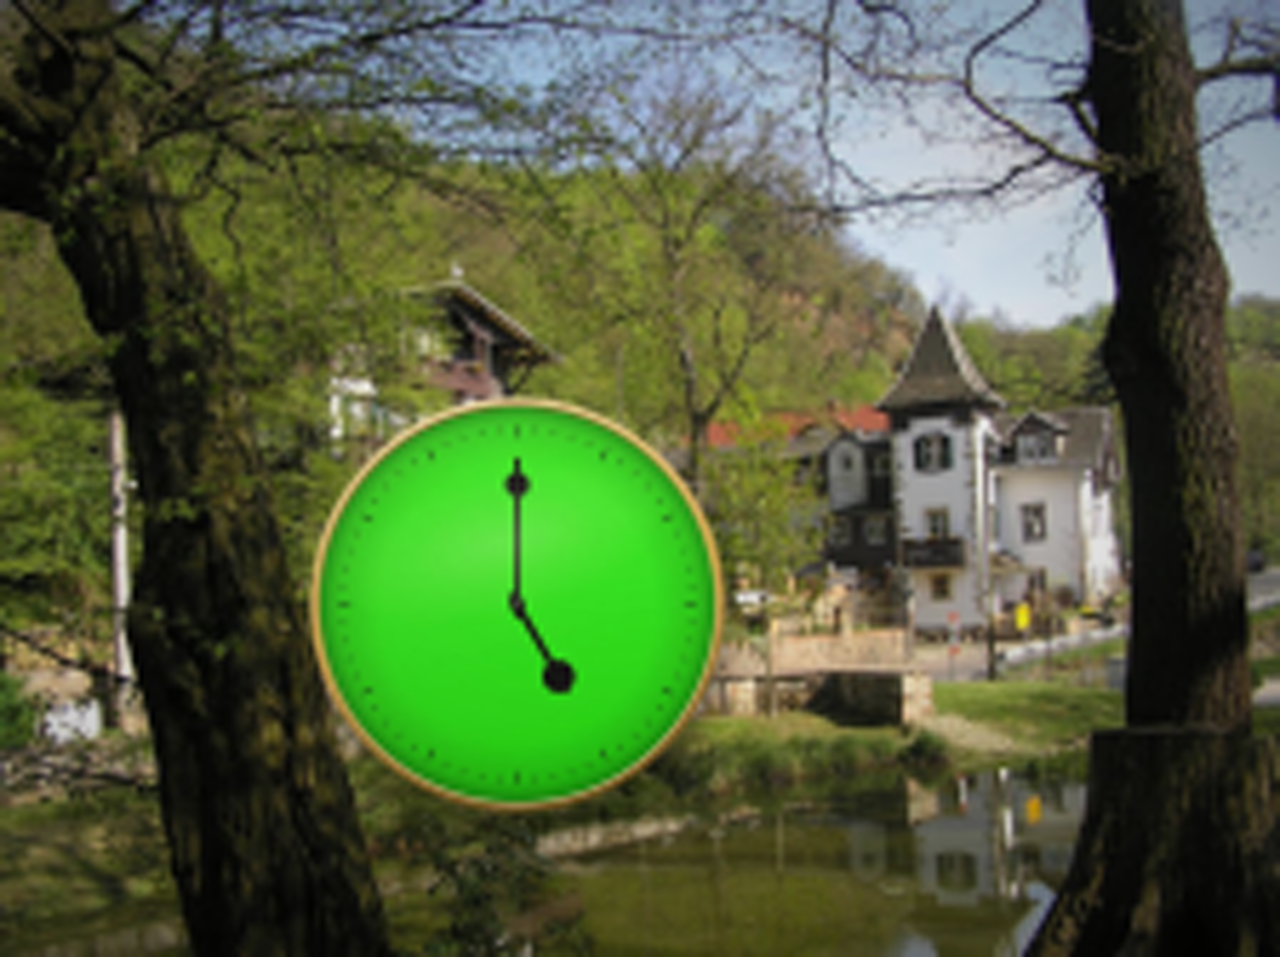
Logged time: 5,00
